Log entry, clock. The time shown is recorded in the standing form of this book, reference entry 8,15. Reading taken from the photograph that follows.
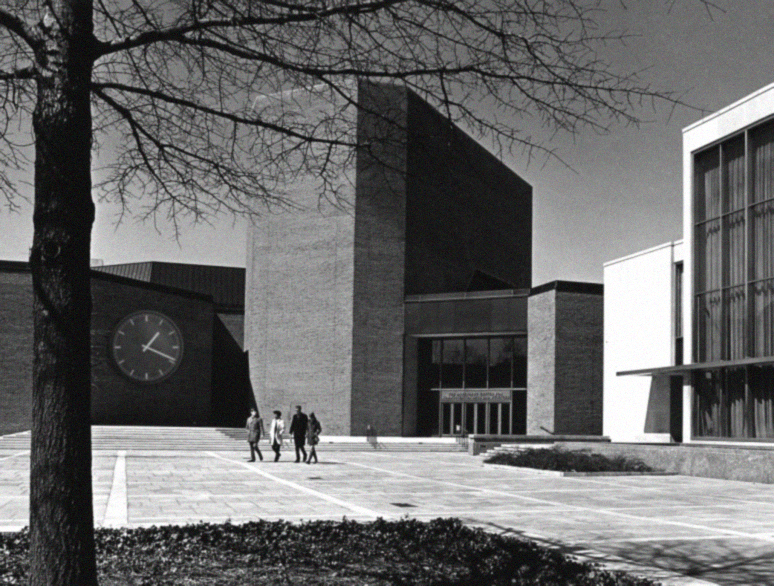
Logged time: 1,19
